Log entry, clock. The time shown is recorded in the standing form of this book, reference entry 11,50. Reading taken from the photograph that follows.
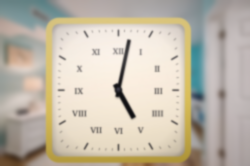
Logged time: 5,02
